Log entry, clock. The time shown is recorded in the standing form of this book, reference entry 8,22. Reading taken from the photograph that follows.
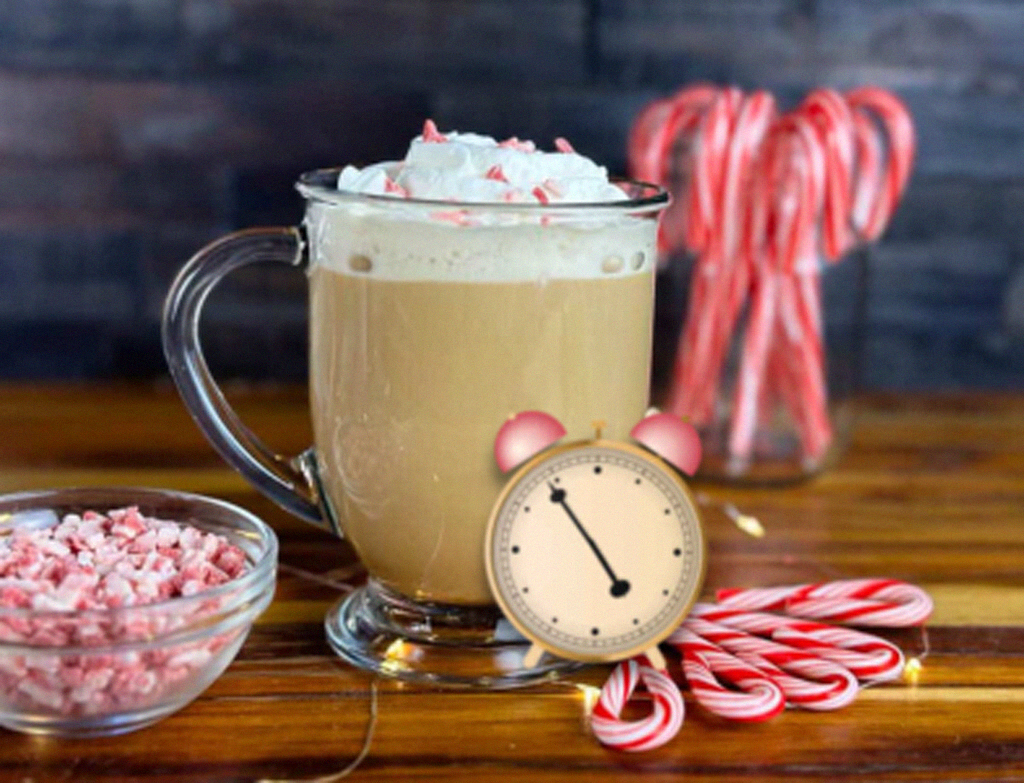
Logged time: 4,54
